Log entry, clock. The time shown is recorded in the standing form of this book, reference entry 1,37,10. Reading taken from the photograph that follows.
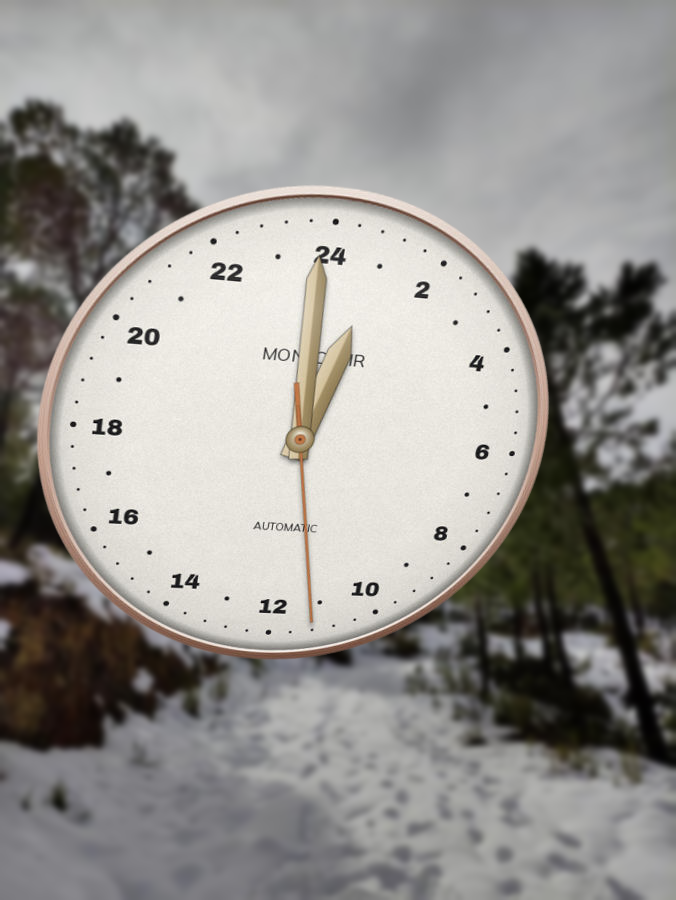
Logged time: 0,59,28
